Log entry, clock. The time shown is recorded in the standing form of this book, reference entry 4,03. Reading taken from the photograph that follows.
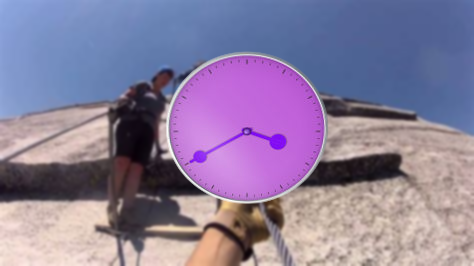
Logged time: 3,40
